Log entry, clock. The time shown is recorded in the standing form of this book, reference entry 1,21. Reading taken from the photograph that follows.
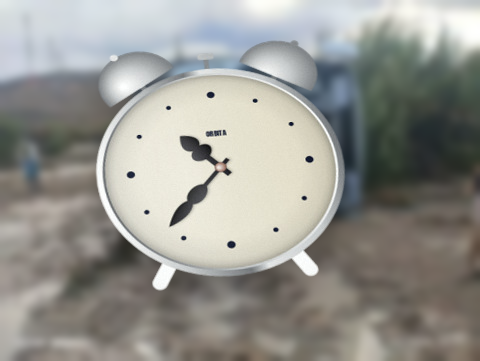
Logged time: 10,37
